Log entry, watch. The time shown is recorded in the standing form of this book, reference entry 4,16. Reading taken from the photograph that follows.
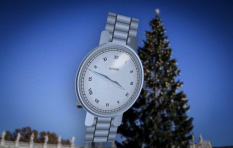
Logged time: 3,48
